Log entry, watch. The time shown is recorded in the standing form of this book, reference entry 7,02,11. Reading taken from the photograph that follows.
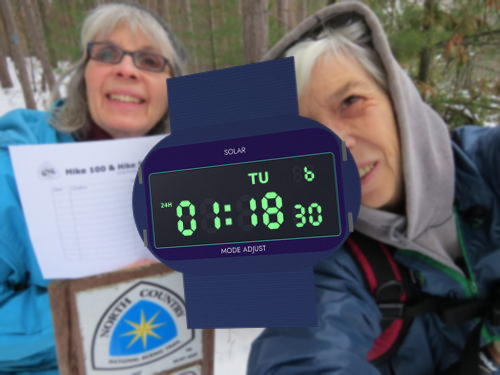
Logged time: 1,18,30
